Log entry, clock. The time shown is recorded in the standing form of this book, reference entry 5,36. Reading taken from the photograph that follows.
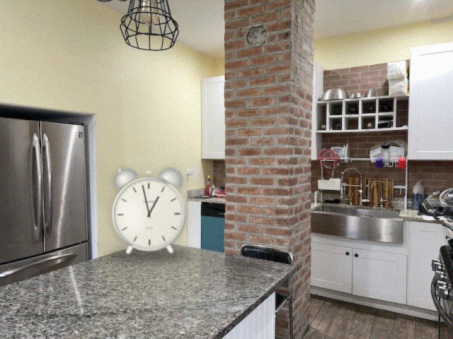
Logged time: 12,58
